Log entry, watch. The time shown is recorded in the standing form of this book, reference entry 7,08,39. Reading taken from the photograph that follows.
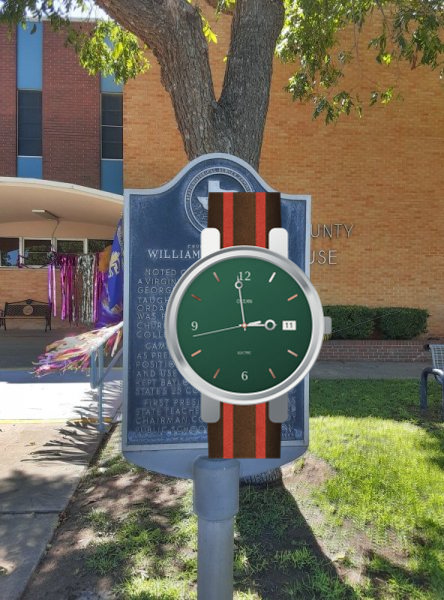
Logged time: 2,58,43
